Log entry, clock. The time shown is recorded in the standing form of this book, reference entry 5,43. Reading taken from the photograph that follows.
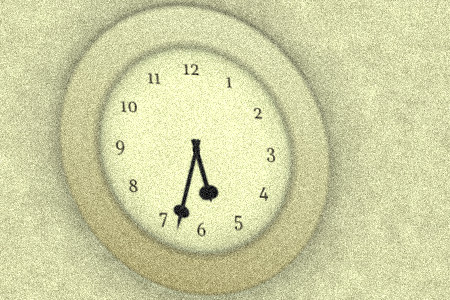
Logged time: 5,33
